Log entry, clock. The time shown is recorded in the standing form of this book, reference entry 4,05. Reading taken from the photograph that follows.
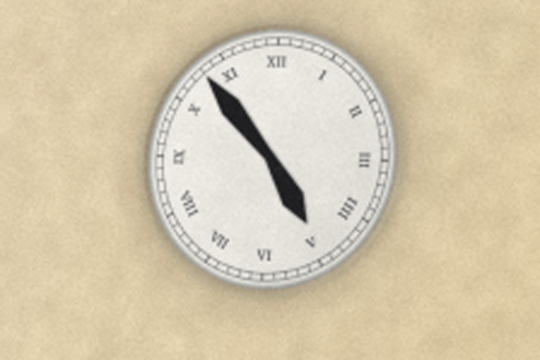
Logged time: 4,53
